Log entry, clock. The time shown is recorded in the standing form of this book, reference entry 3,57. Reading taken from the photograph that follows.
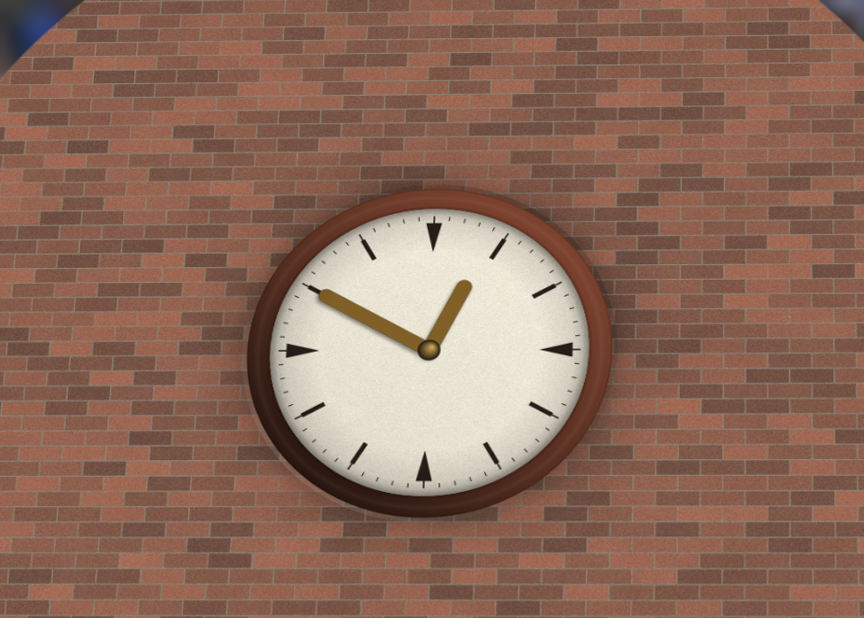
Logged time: 12,50
